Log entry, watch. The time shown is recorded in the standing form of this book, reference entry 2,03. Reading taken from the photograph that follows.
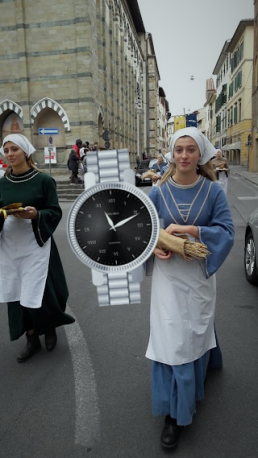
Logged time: 11,11
